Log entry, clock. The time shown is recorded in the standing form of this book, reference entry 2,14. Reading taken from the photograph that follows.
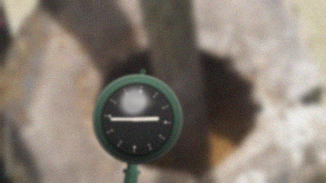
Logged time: 2,44
